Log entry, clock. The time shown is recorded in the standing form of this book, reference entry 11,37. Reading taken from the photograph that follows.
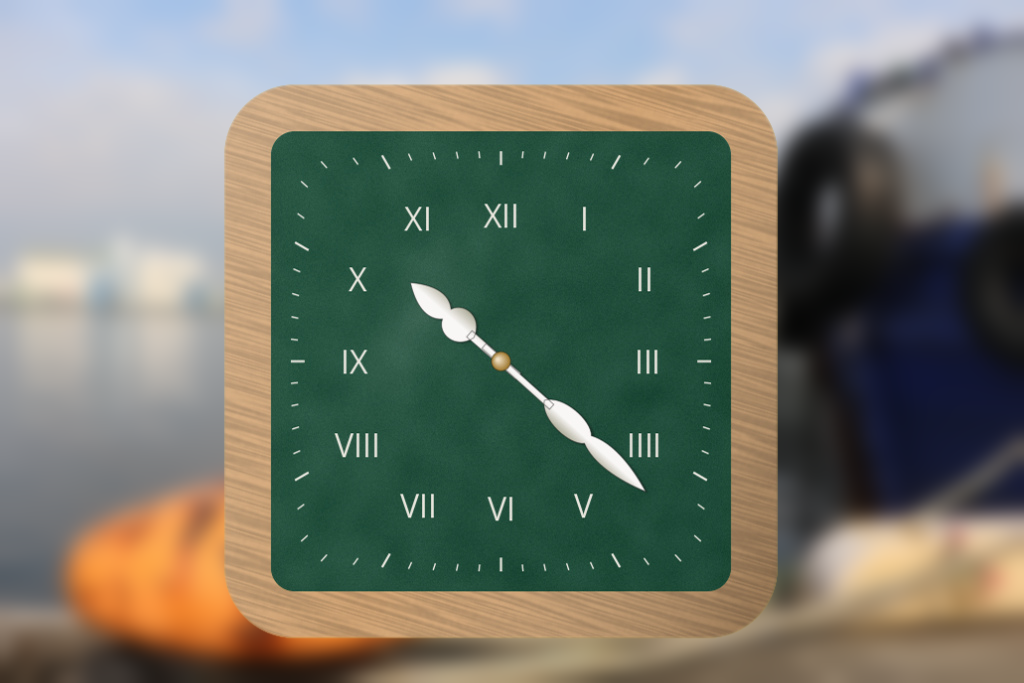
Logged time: 10,22
